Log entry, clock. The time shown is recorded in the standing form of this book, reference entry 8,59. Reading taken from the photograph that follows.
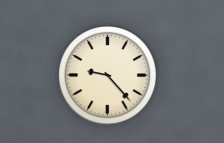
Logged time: 9,23
